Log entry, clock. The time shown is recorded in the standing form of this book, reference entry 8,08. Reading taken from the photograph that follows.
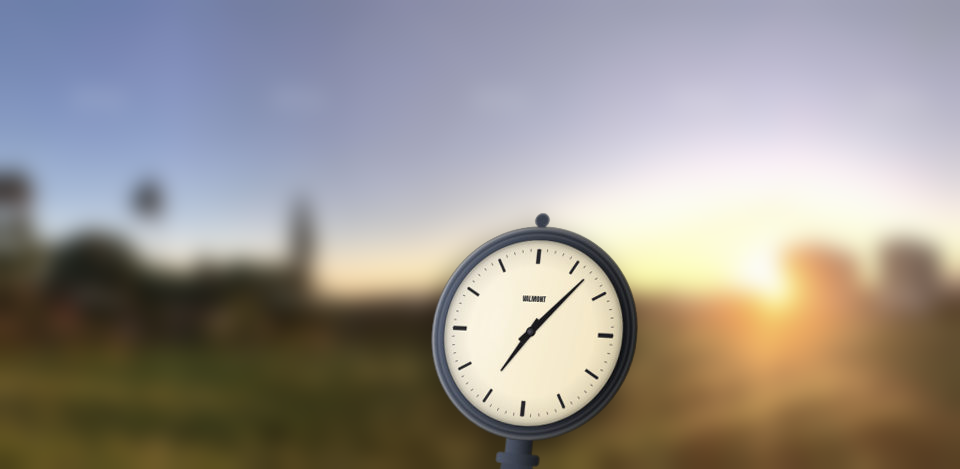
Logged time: 7,07
